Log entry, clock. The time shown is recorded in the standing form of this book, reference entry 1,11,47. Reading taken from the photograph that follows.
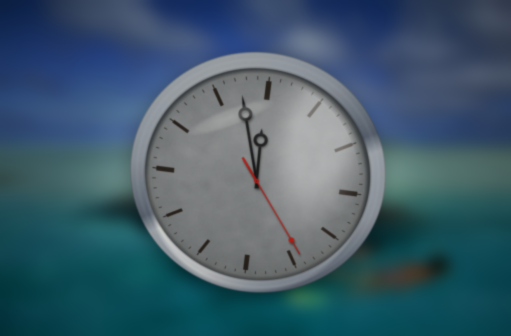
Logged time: 11,57,24
